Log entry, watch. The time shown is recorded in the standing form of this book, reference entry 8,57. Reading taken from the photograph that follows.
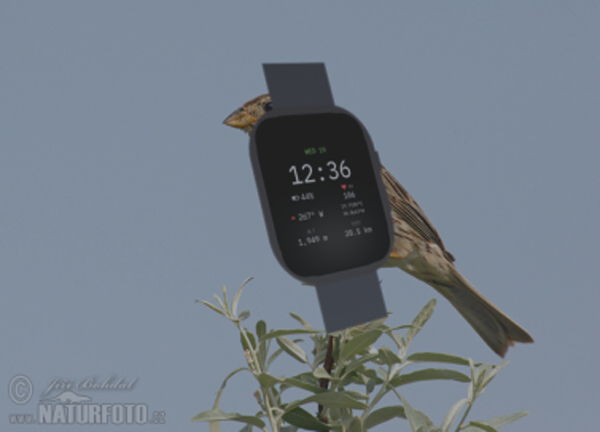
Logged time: 12,36
